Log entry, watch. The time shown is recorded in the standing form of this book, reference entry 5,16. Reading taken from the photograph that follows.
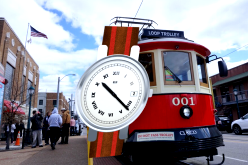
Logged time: 10,22
